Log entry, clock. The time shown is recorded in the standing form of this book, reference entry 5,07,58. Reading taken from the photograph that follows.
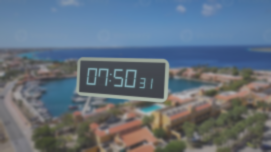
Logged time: 7,50,31
